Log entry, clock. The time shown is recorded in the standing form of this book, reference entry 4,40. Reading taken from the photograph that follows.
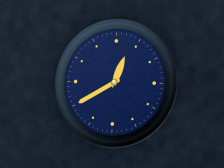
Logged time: 12,40
